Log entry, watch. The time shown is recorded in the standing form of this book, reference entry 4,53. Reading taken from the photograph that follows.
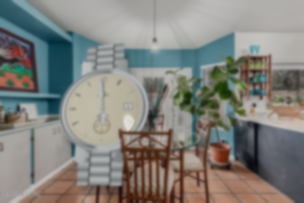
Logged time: 5,59
